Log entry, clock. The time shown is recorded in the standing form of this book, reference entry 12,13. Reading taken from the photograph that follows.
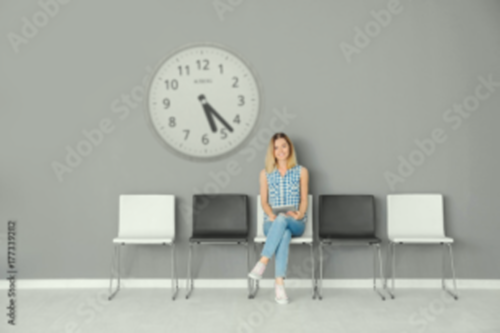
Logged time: 5,23
